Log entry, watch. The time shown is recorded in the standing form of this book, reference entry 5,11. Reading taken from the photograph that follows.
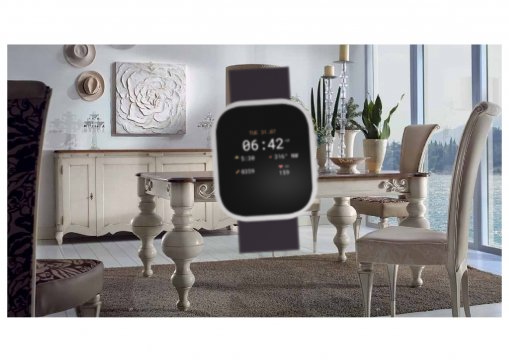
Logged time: 6,42
